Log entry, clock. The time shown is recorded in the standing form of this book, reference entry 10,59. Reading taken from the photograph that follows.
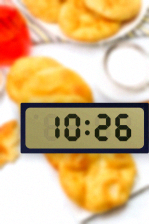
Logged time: 10,26
